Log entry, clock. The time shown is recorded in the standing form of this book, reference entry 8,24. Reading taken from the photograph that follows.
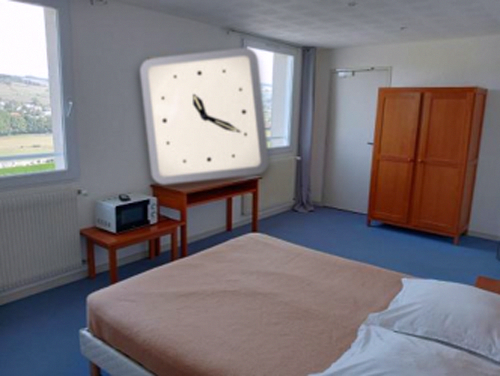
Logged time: 11,20
